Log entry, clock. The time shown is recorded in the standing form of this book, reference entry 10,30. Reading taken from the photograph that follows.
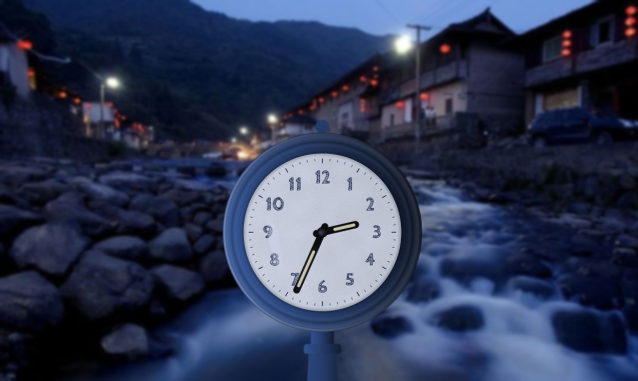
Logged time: 2,34
